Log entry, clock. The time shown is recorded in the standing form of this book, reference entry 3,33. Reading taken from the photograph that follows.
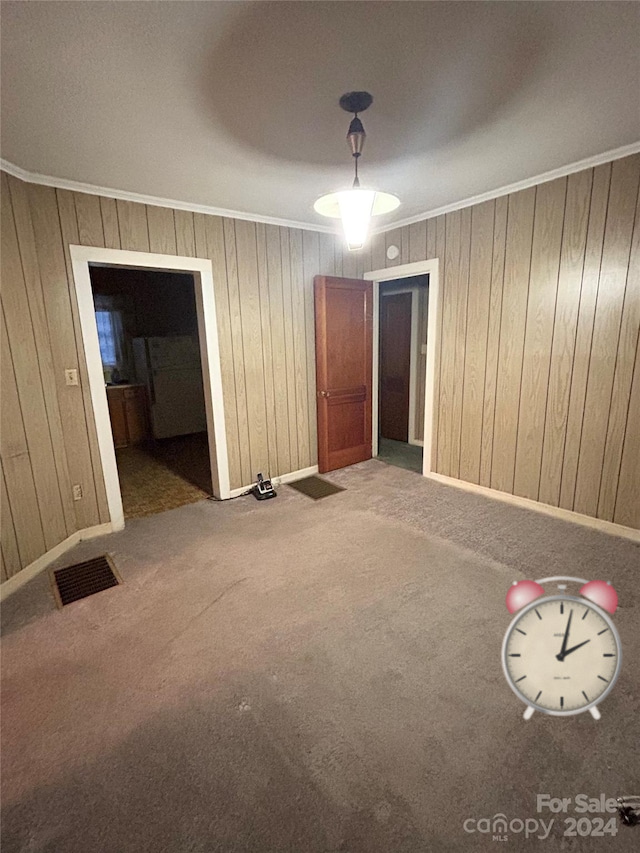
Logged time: 2,02
